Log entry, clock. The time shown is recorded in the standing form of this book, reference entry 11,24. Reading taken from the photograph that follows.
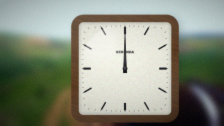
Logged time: 12,00
